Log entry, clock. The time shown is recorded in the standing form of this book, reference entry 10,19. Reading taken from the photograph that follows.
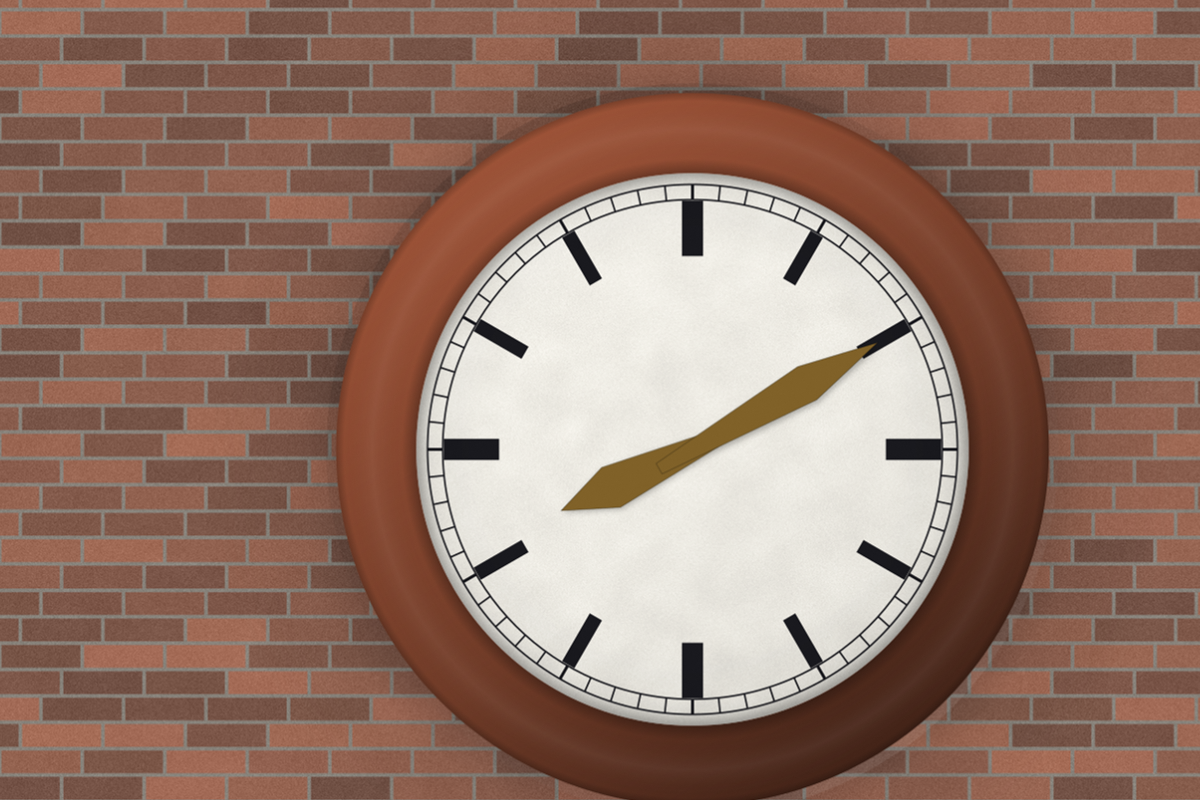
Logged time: 8,10
